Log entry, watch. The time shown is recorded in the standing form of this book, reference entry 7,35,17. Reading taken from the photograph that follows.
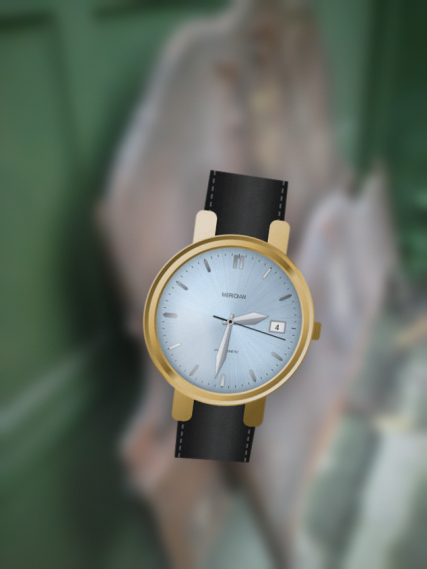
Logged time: 2,31,17
